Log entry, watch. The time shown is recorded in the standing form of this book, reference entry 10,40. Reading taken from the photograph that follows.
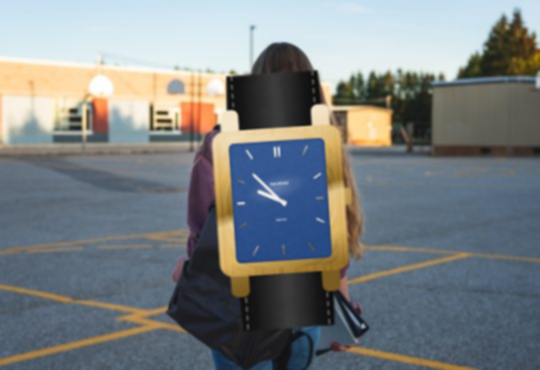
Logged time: 9,53
